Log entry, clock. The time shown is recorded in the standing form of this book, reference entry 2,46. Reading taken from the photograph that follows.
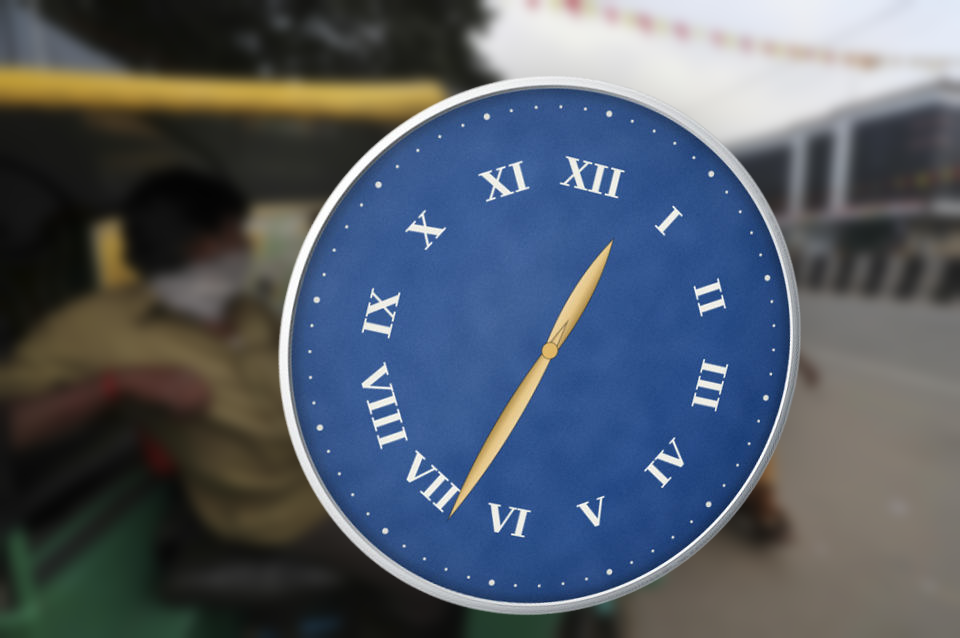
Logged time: 12,33
